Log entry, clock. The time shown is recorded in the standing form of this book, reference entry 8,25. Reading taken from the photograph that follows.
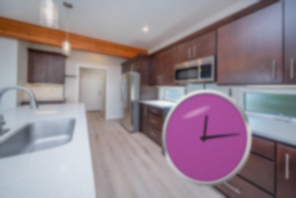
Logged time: 12,14
